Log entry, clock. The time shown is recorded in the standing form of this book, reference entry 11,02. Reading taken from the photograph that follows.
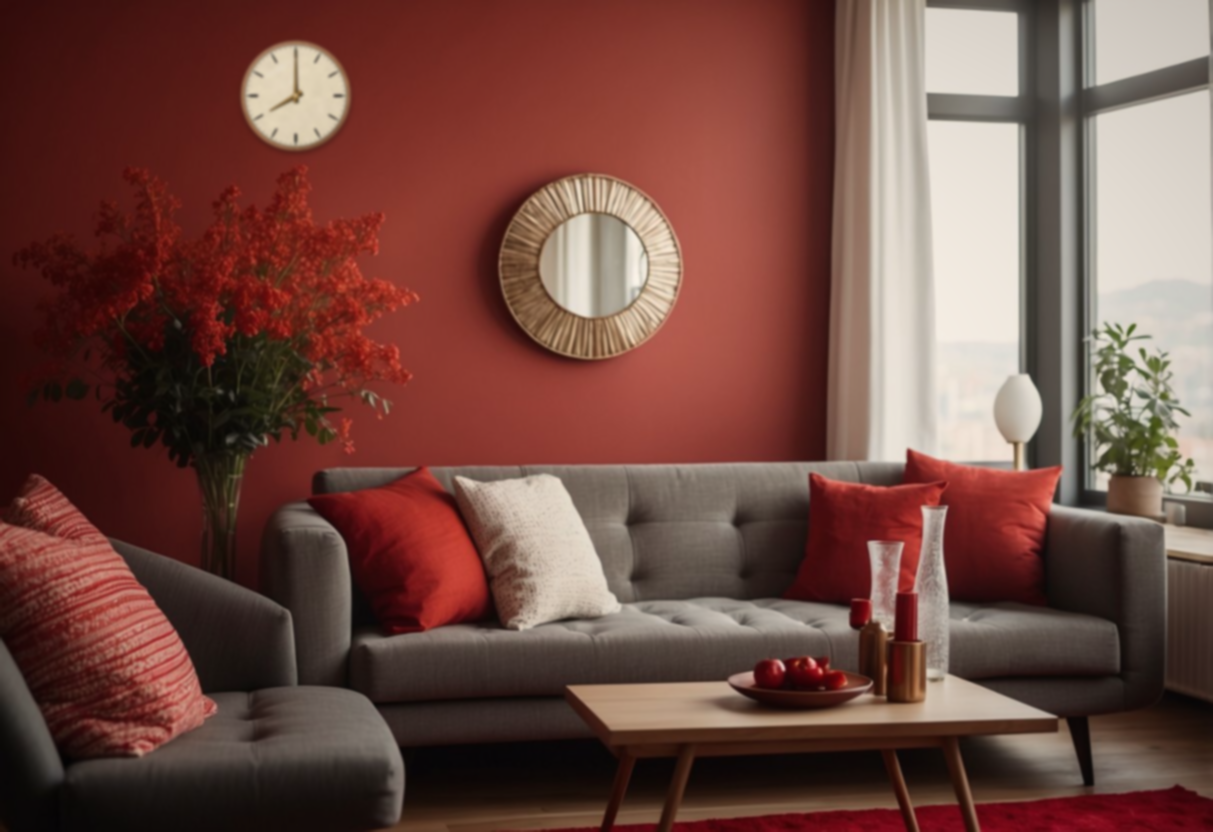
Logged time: 8,00
